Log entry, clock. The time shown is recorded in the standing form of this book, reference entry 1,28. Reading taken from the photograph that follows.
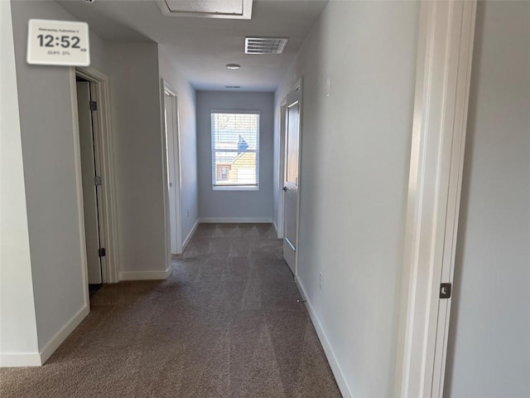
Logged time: 12,52
